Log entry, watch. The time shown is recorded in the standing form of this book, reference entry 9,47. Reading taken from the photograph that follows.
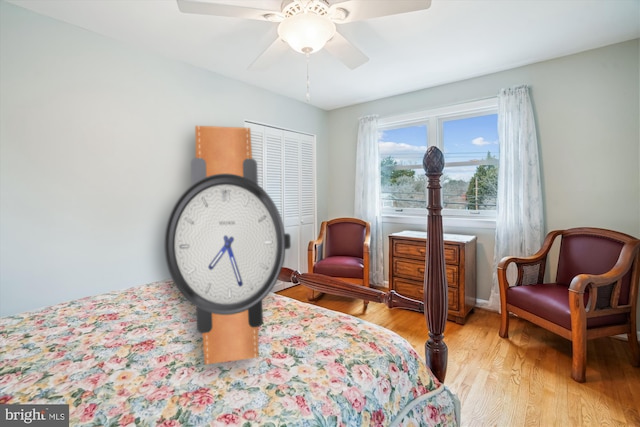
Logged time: 7,27
